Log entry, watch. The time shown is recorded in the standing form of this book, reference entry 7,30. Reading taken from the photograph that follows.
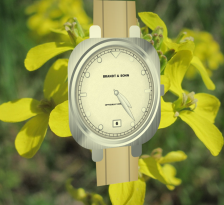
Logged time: 4,24
